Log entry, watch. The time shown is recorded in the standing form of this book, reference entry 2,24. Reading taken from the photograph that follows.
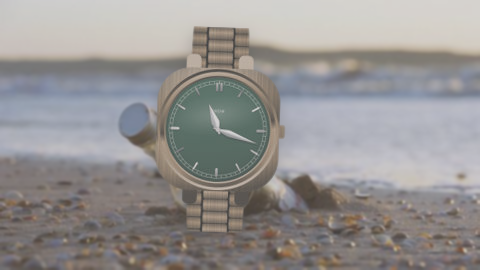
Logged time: 11,18
